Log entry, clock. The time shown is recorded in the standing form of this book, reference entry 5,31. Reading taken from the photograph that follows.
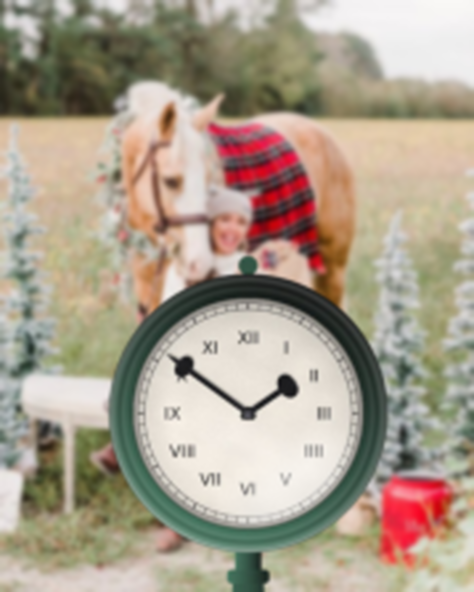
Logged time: 1,51
